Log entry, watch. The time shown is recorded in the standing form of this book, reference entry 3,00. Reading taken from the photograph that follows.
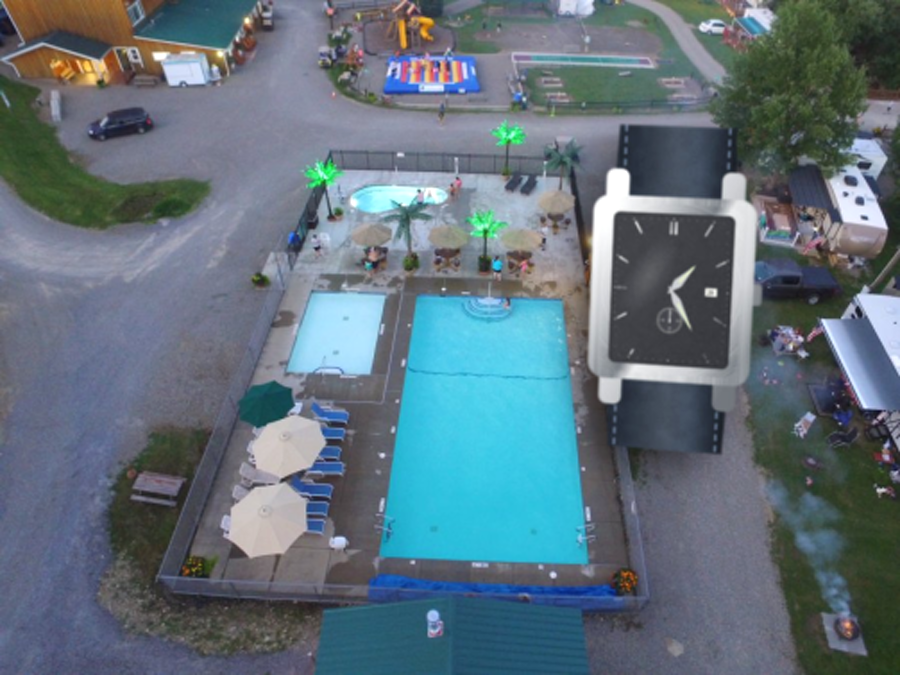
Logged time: 1,25
